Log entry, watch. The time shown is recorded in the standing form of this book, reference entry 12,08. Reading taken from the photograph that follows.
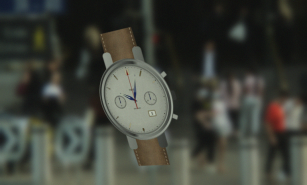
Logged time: 10,03
